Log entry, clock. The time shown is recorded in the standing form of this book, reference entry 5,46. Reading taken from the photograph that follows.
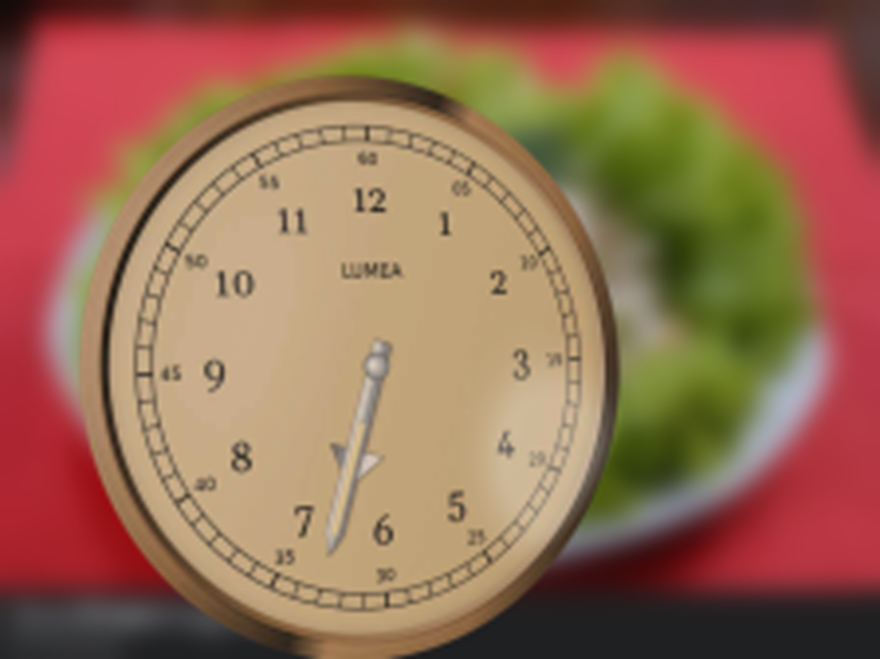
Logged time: 6,33
